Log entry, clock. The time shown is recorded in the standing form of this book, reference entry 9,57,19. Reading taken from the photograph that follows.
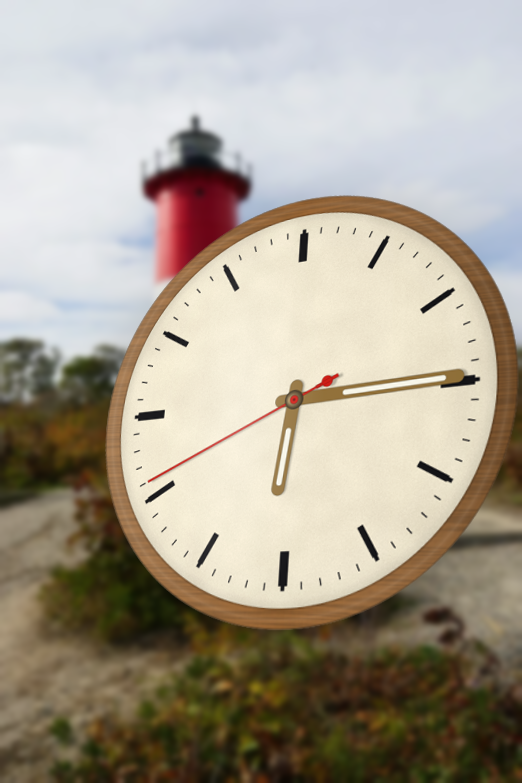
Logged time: 6,14,41
